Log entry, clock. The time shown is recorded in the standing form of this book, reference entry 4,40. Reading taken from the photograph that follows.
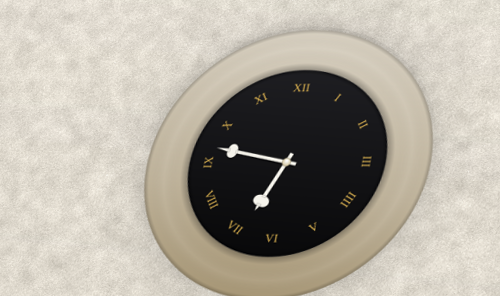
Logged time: 6,47
